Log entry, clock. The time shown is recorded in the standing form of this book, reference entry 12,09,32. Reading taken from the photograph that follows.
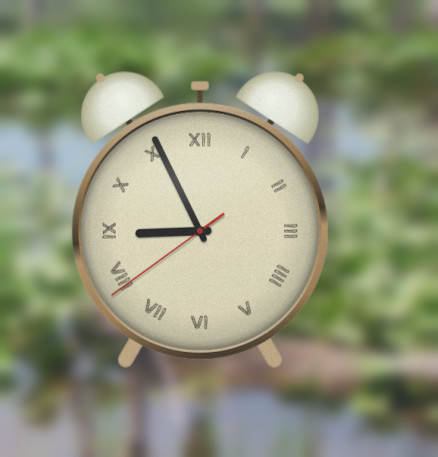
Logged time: 8,55,39
